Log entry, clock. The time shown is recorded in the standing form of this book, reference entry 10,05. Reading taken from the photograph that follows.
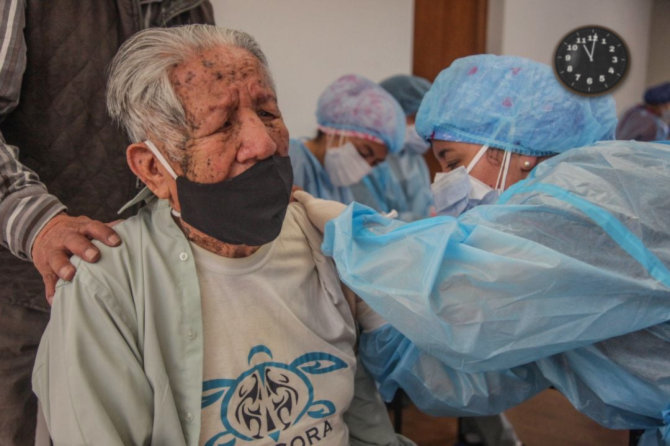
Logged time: 11,01
